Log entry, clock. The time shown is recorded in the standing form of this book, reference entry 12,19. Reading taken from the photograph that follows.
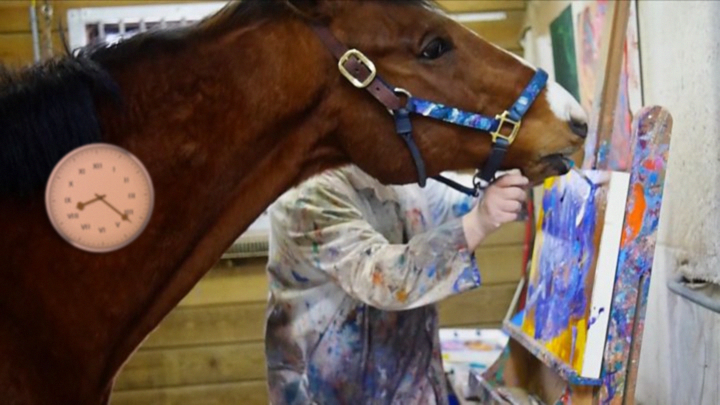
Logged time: 8,22
